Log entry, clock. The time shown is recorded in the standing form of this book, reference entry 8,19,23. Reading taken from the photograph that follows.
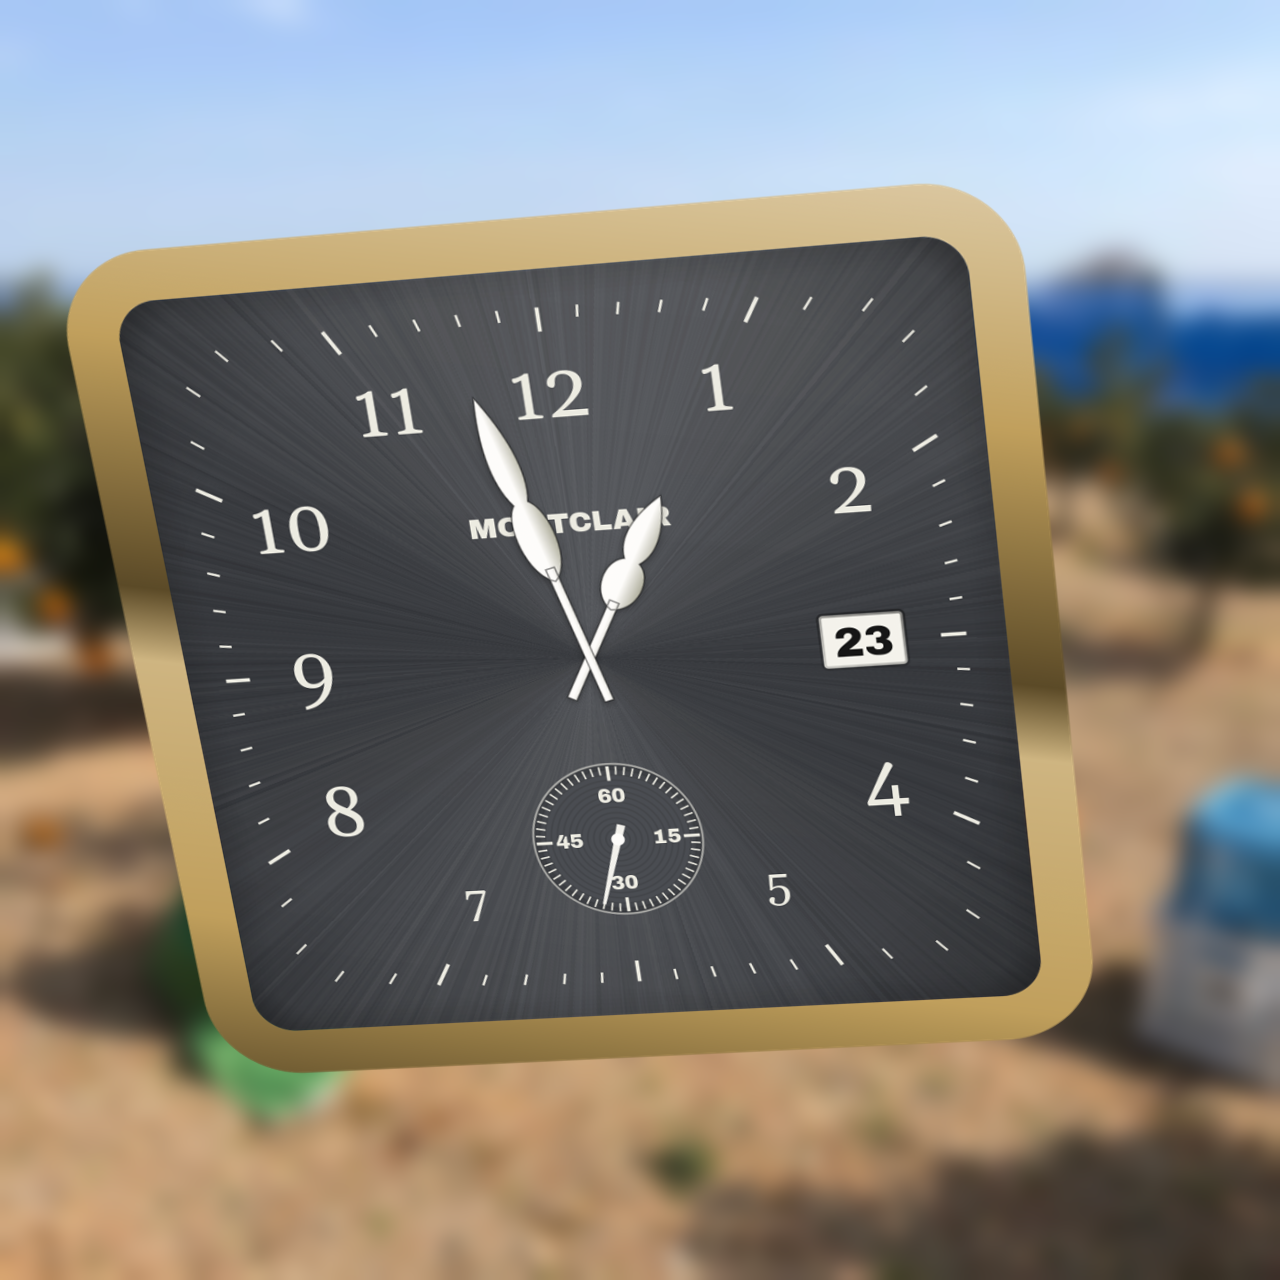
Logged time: 12,57,33
